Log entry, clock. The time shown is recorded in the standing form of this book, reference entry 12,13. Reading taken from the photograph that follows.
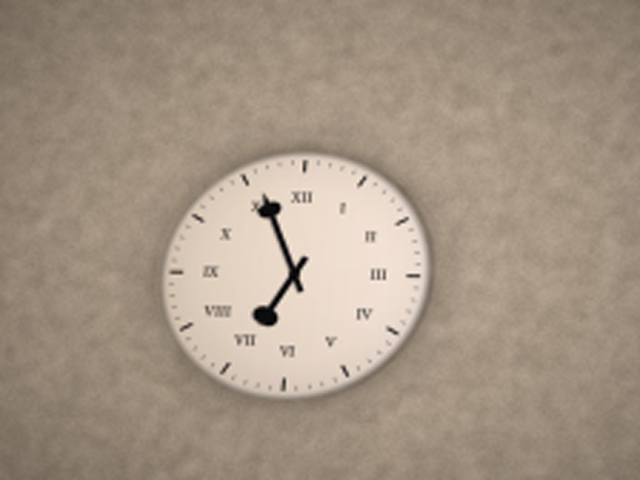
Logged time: 6,56
